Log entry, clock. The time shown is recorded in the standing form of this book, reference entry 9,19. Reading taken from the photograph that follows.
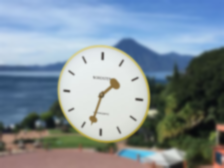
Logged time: 1,33
